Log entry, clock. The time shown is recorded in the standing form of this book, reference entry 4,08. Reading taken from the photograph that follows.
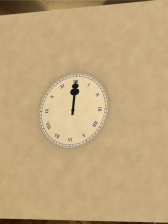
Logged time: 12,00
